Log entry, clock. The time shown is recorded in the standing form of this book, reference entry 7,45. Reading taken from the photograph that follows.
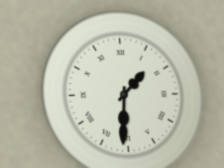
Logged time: 1,31
